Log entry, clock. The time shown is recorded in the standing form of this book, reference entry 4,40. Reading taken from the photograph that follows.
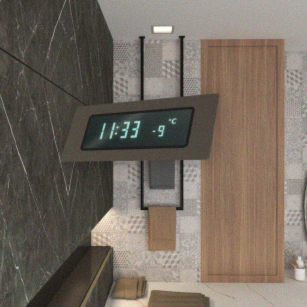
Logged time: 11,33
